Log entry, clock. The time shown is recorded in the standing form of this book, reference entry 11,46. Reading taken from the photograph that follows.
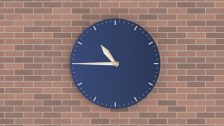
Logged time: 10,45
